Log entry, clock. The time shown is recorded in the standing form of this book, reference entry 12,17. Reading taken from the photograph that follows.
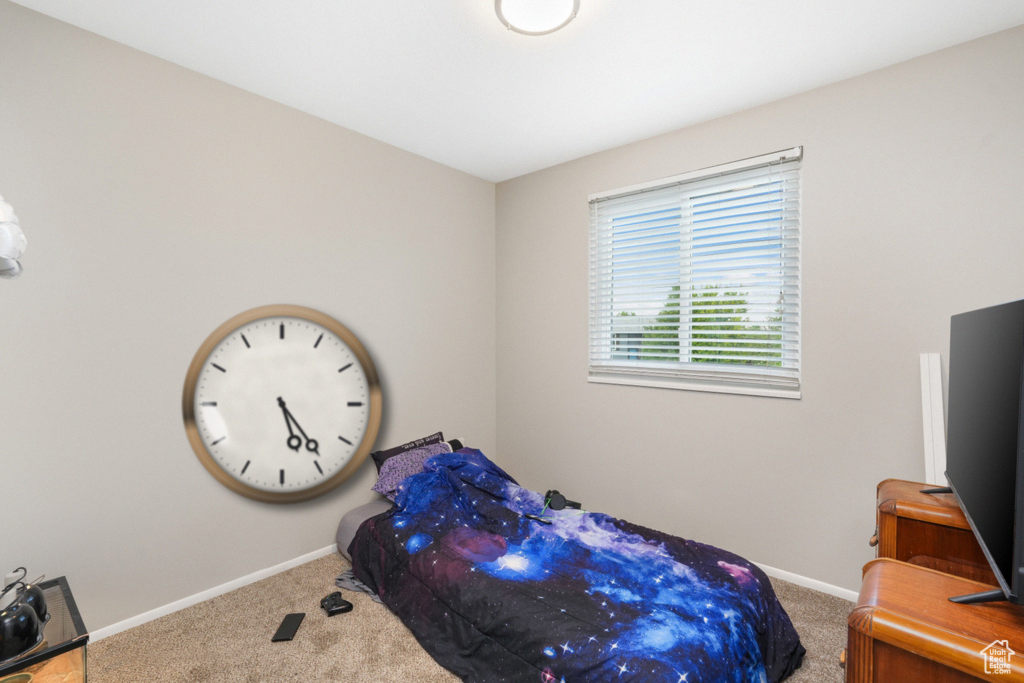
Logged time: 5,24
